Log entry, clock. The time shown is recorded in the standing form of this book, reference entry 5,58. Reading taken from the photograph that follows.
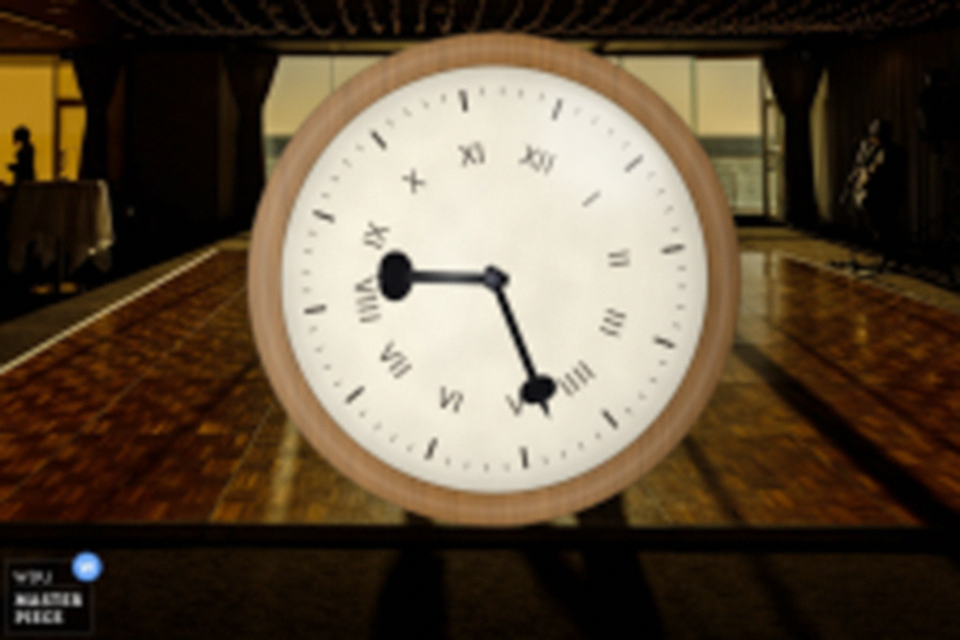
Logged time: 8,23
